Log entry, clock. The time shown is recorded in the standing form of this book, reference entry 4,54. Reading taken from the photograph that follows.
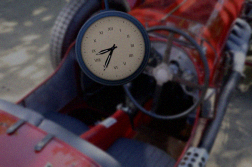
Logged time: 8,35
